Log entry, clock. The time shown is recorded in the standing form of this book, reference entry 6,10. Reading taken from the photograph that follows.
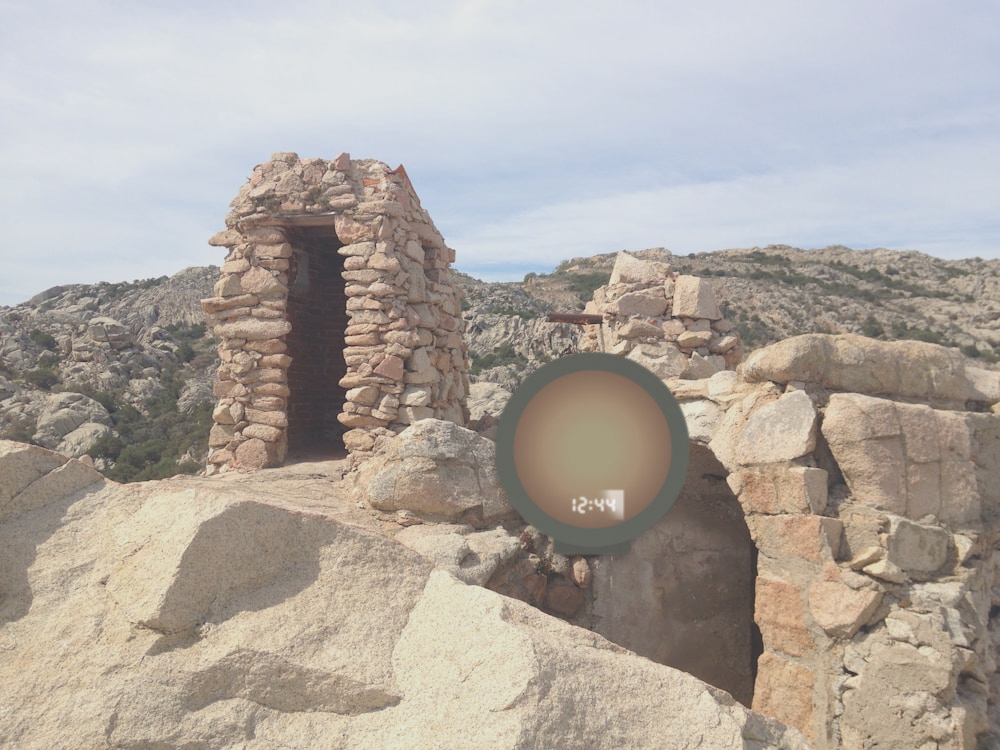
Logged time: 12,44
